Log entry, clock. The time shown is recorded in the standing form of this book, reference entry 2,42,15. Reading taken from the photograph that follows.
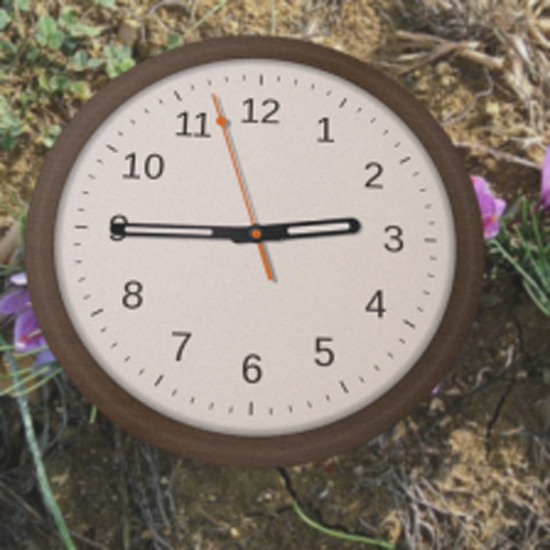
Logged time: 2,44,57
